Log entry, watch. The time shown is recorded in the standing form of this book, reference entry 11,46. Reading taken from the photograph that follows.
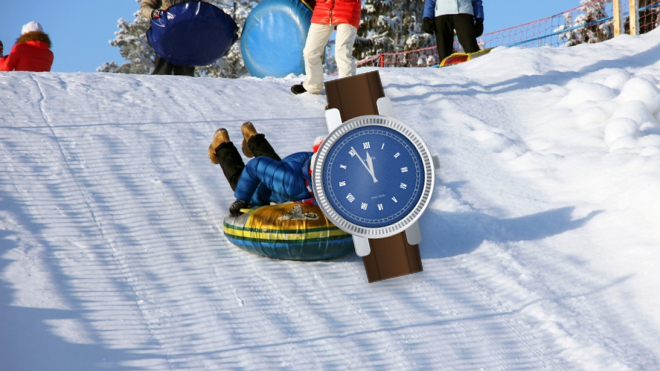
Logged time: 11,56
